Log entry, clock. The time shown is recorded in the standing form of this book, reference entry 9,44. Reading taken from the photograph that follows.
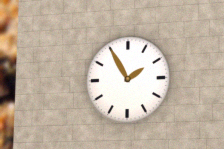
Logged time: 1,55
